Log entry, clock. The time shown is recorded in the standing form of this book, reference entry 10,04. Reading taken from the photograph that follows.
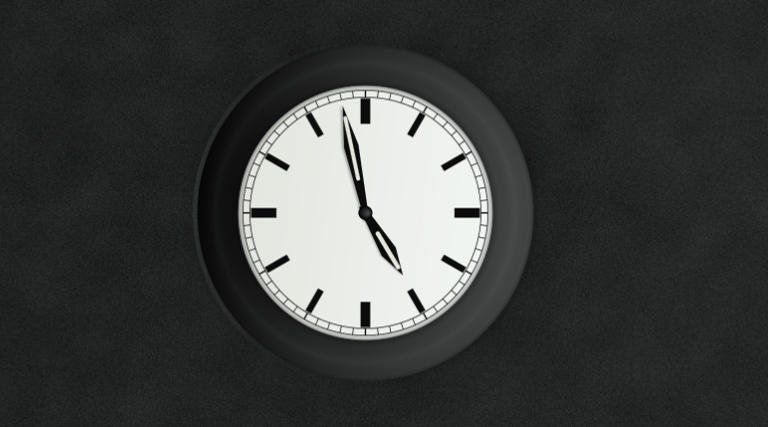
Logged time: 4,58
